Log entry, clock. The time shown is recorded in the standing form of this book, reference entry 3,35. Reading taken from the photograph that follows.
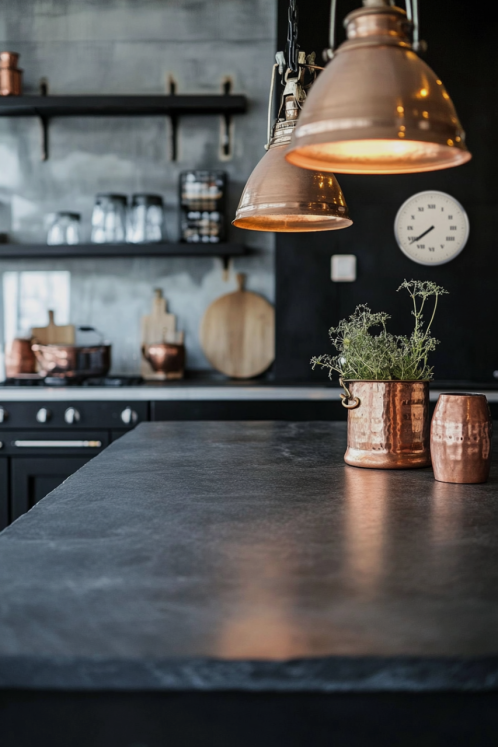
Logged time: 7,39
